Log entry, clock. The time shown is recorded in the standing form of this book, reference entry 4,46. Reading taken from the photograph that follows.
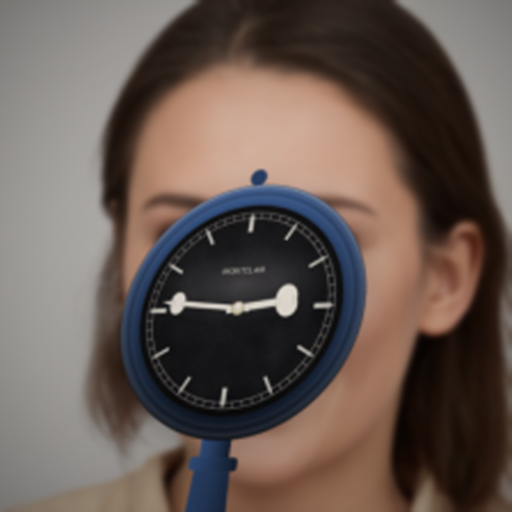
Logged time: 2,46
